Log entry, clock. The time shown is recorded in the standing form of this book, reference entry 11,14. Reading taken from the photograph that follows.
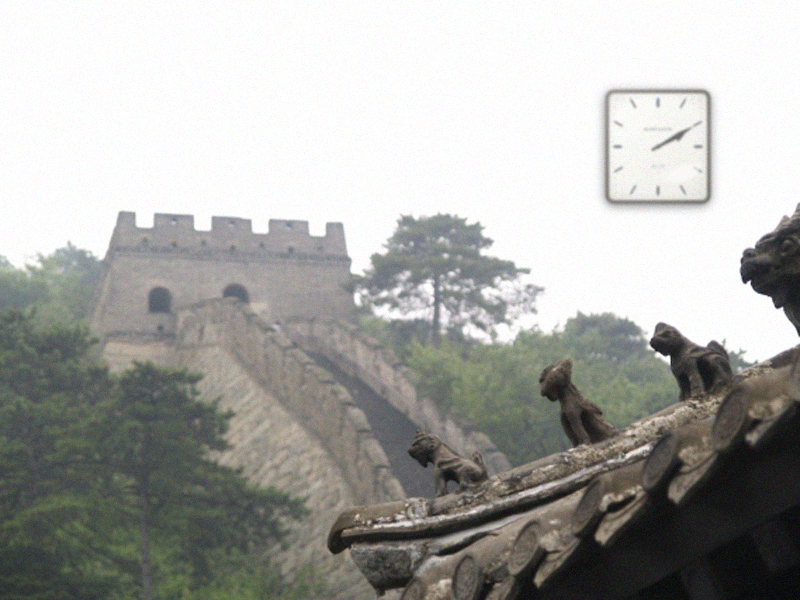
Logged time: 2,10
